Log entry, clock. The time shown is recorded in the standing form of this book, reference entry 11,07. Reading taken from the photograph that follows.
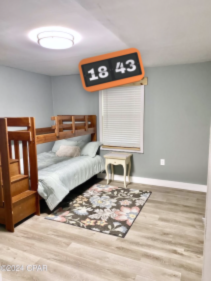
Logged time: 18,43
